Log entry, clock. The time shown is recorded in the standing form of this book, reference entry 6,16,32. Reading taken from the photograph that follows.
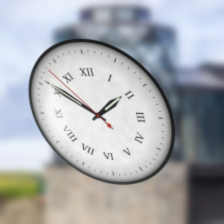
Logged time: 1,50,53
